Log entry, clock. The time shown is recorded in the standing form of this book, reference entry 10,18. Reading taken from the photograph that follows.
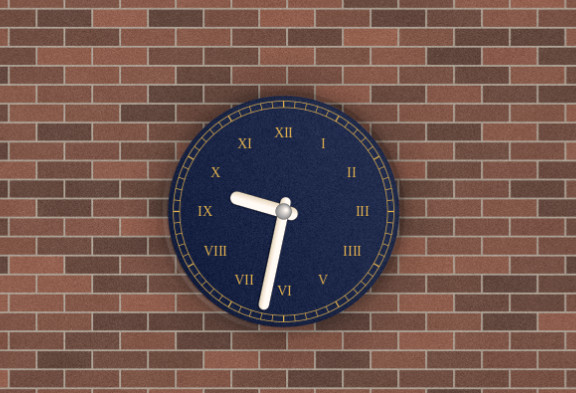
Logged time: 9,32
